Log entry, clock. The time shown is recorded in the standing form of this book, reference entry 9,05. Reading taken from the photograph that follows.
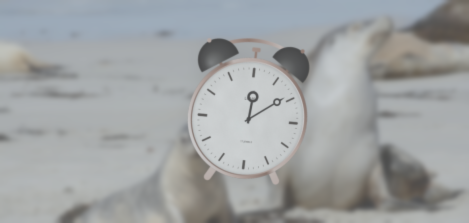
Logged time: 12,09
